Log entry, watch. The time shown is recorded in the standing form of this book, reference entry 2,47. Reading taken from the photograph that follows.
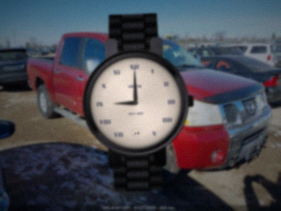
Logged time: 9,00
